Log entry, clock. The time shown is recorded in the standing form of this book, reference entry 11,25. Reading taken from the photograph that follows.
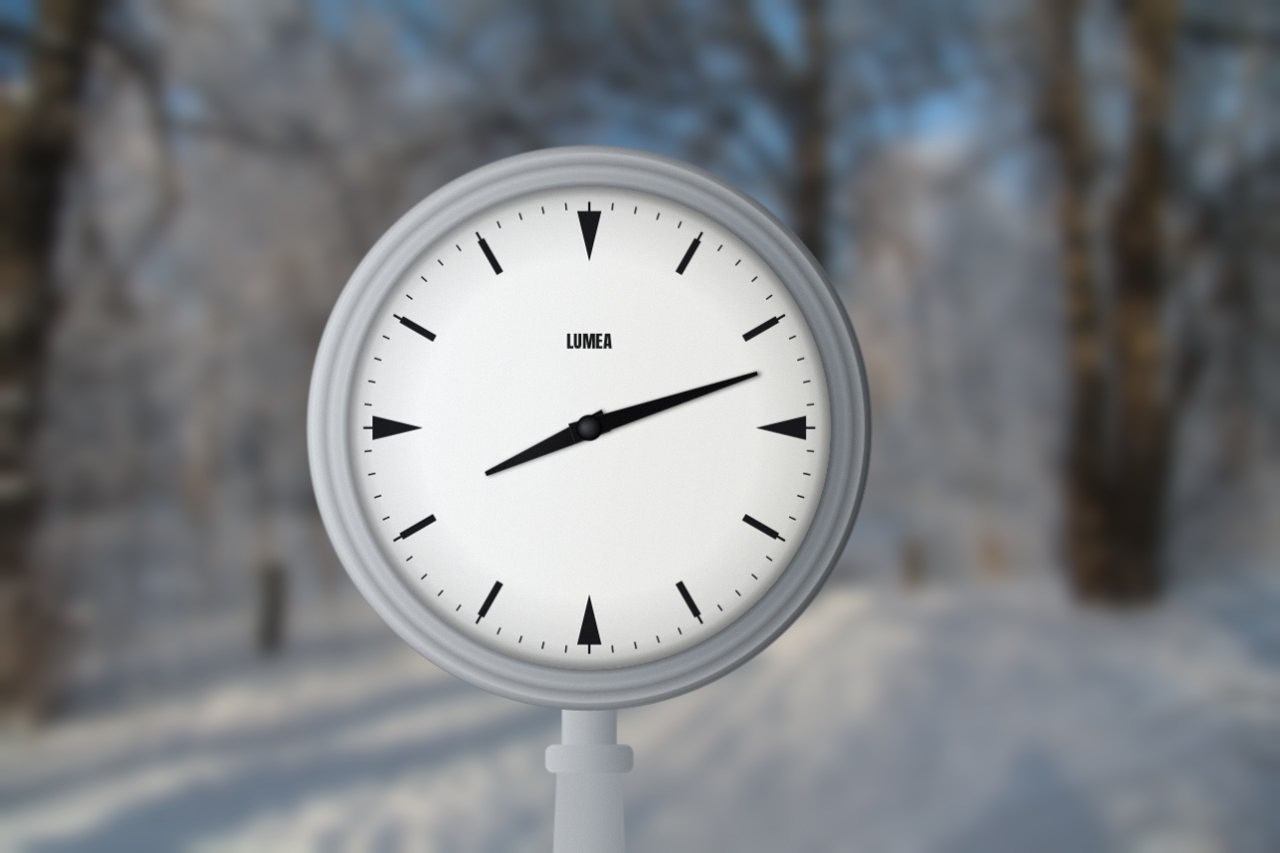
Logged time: 8,12
